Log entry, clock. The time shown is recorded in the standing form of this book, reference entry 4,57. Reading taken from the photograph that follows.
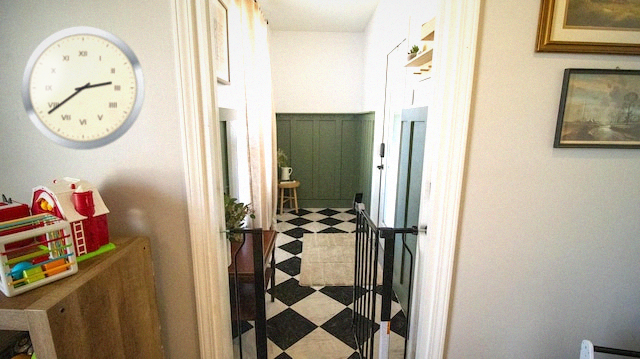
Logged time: 2,39
